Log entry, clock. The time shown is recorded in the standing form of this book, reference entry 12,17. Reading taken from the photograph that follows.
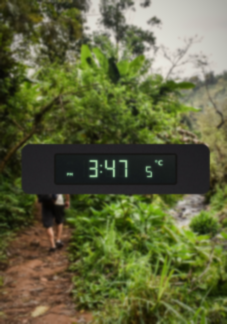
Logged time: 3,47
